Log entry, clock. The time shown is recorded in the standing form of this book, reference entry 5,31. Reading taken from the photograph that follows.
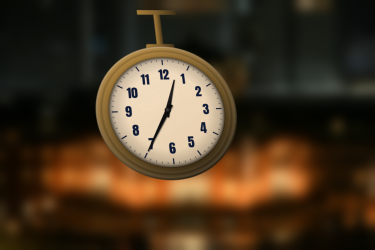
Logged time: 12,35
